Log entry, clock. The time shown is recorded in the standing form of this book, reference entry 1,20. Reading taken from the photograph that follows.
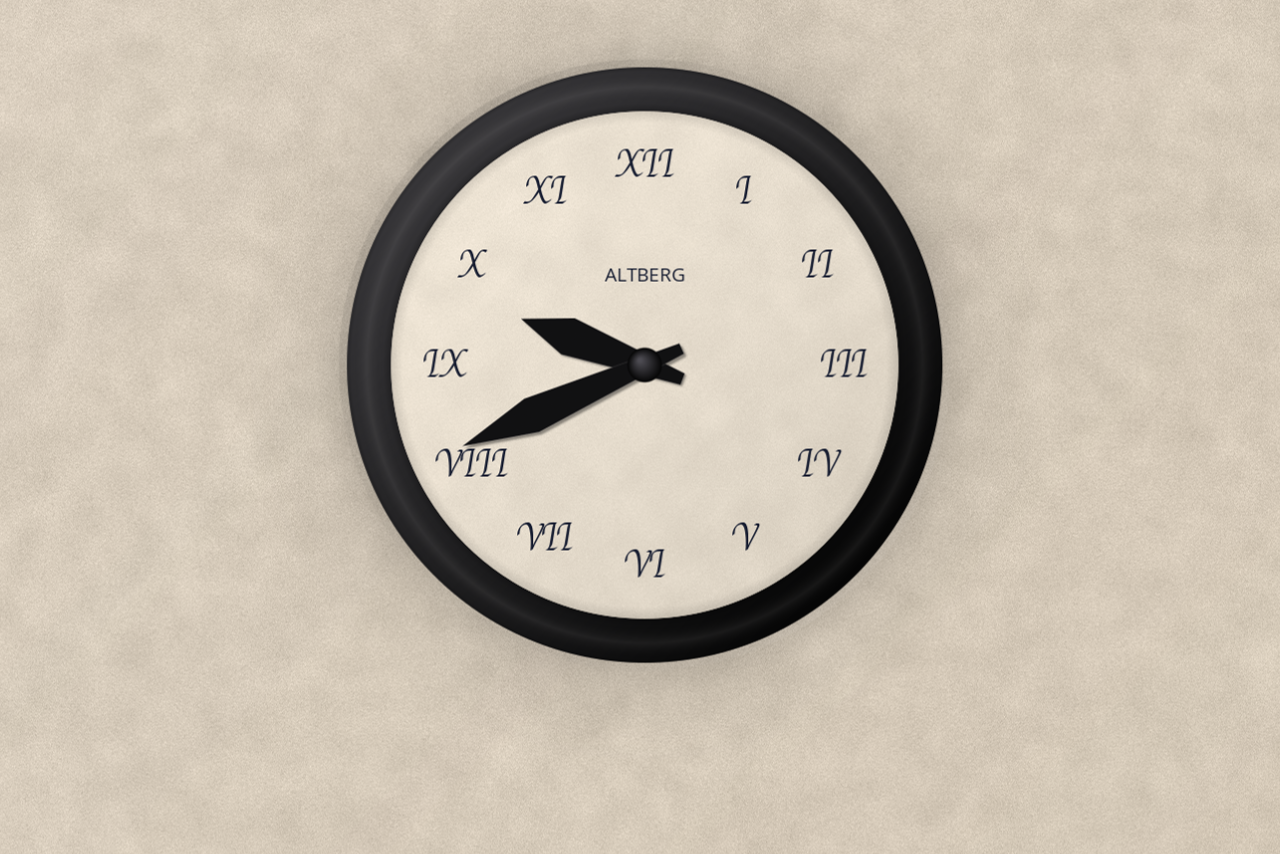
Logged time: 9,41
